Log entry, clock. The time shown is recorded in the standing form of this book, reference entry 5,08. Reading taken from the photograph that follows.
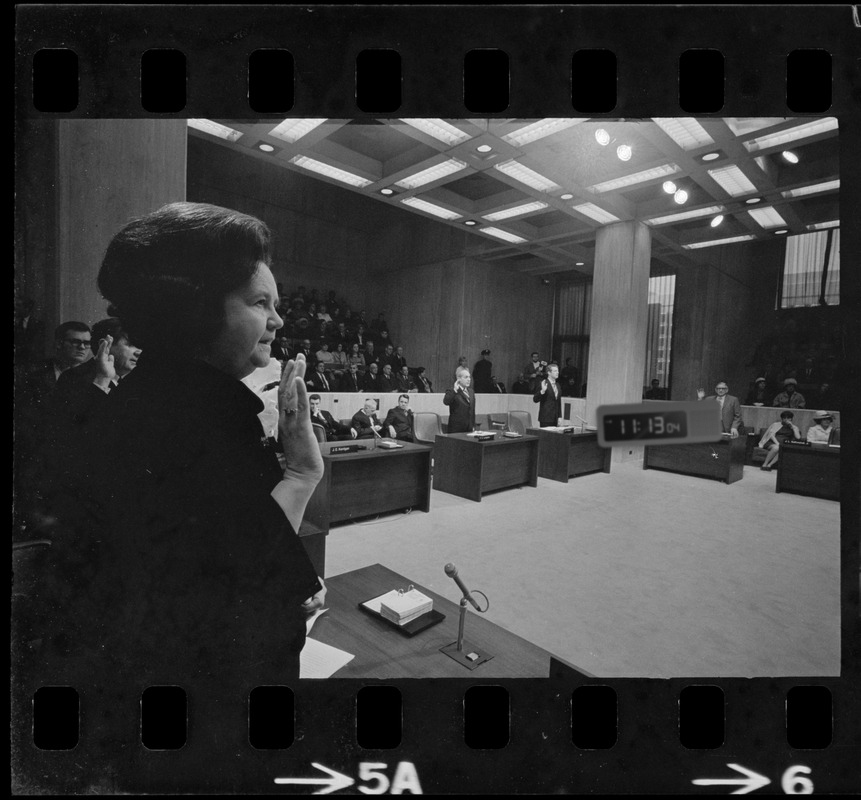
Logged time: 11,13
